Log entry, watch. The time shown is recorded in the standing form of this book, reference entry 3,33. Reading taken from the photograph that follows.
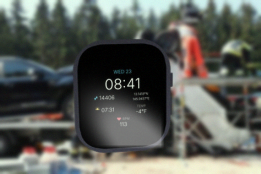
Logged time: 8,41
